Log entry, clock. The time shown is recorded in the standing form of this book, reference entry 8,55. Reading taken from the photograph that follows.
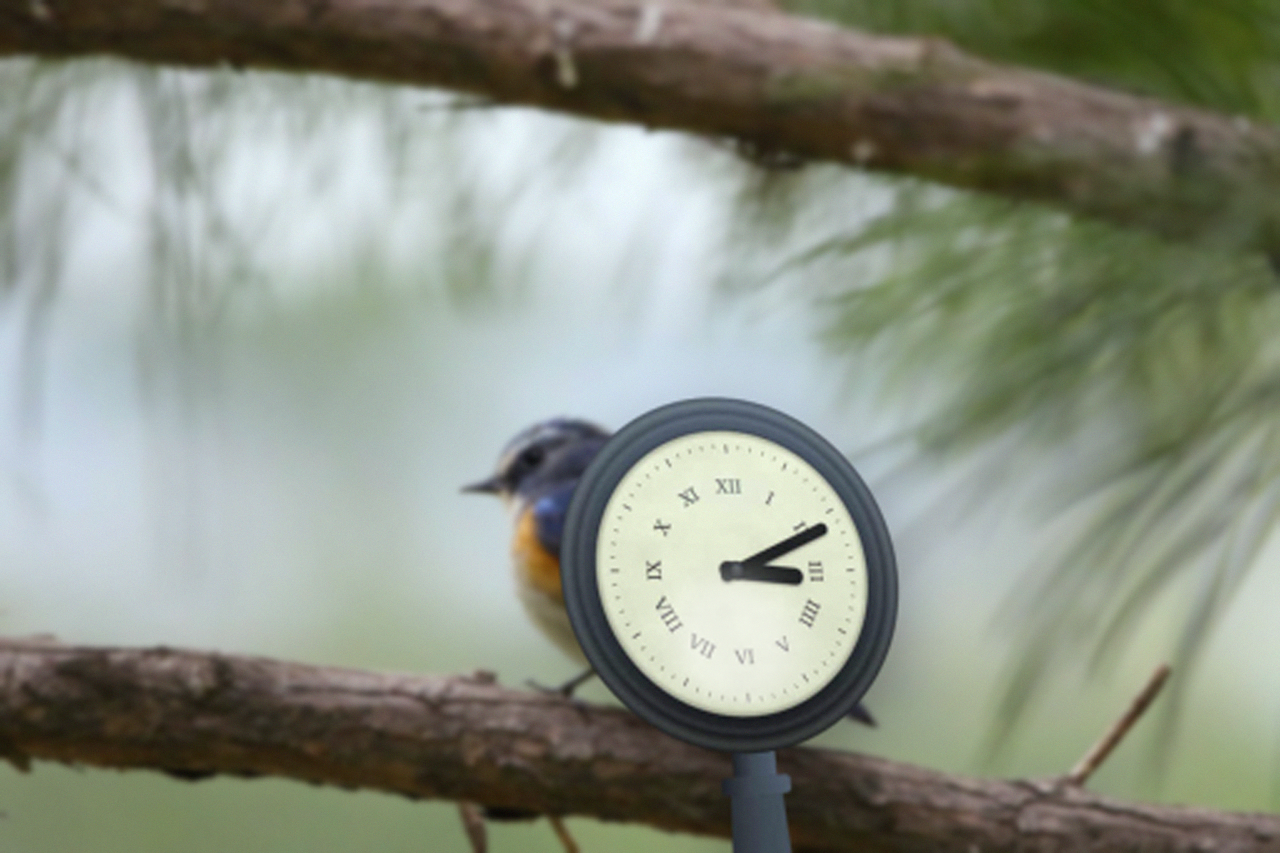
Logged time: 3,11
